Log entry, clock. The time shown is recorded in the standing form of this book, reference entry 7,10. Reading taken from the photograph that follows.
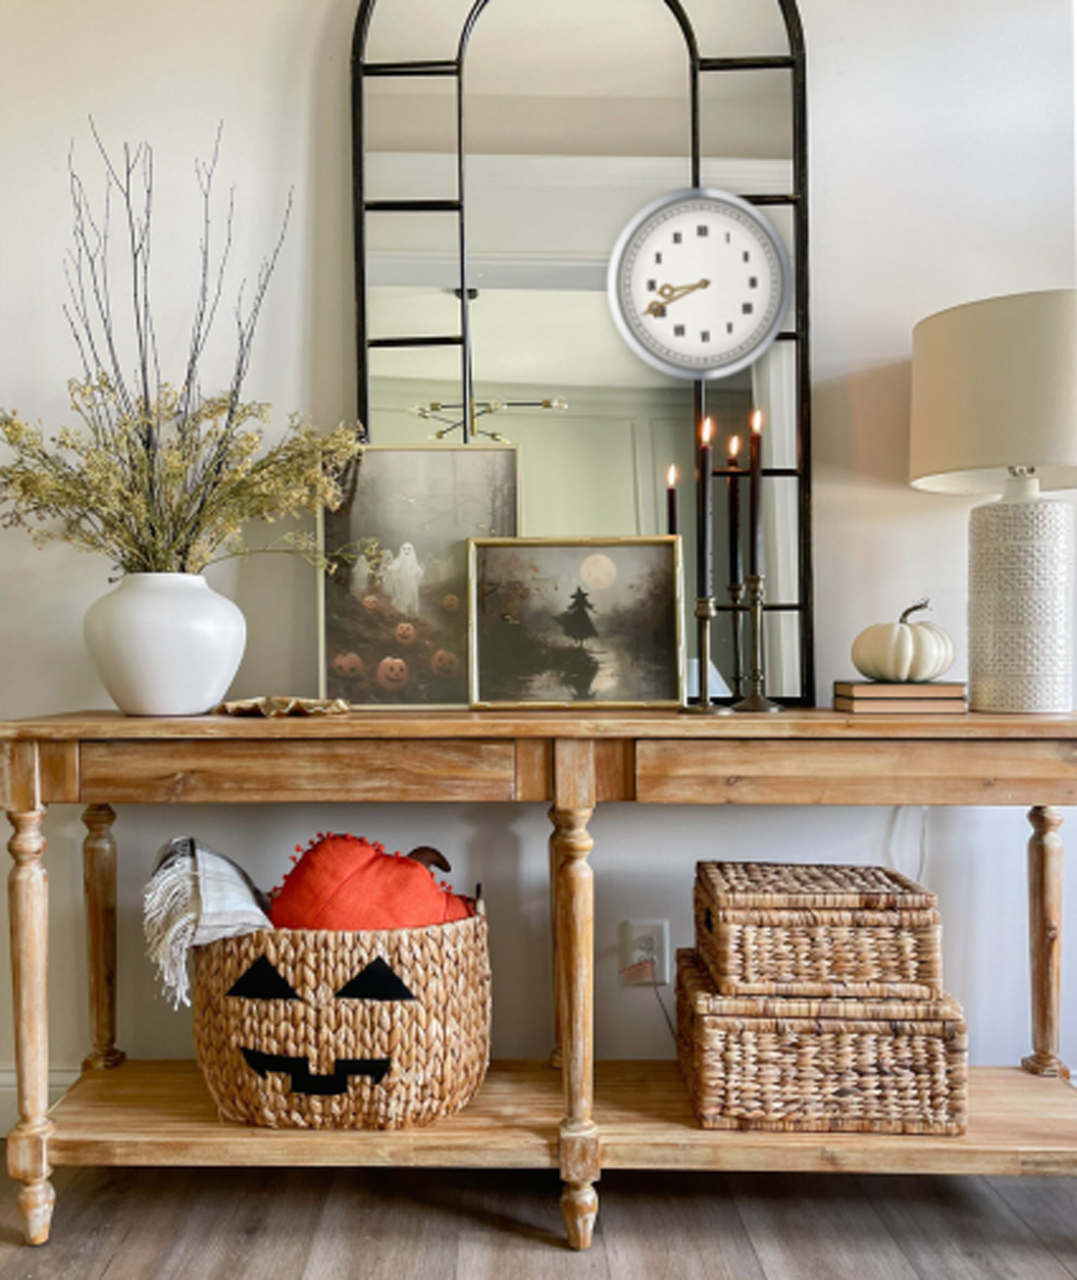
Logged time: 8,41
